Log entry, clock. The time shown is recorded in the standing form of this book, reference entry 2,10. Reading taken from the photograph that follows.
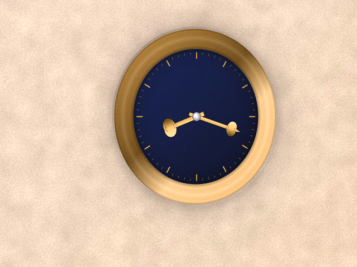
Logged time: 8,18
